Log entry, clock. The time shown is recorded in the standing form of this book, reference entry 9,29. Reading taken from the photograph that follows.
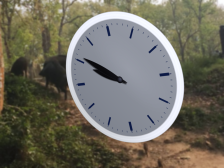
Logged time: 9,51
